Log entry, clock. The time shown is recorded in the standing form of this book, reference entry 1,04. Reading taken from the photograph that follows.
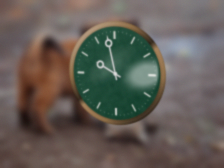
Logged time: 9,58
